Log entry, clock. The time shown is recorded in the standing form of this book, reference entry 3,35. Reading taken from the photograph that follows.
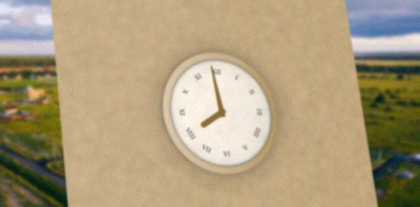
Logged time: 7,59
